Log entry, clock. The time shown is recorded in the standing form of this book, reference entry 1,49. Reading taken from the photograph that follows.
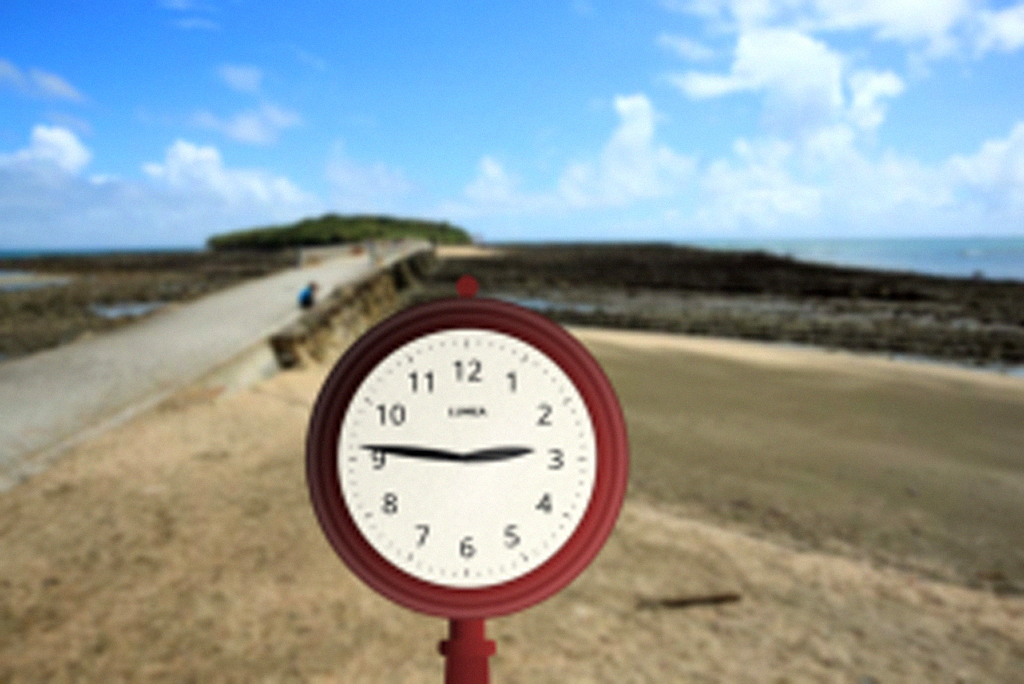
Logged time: 2,46
